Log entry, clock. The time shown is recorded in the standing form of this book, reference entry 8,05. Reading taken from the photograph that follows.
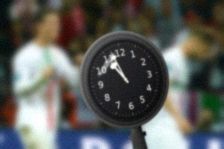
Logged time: 10,57
